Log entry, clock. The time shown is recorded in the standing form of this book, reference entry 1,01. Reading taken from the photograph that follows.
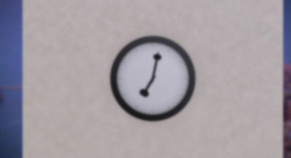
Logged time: 7,02
